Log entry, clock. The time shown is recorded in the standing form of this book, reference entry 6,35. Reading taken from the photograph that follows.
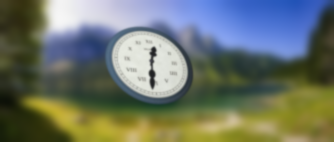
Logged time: 12,31
